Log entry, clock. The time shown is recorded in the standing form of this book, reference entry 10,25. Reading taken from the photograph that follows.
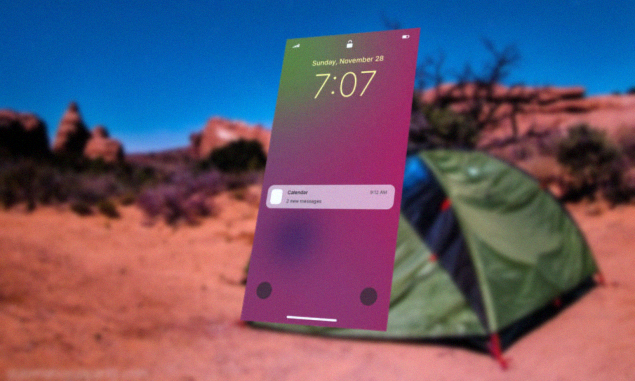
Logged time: 7,07
